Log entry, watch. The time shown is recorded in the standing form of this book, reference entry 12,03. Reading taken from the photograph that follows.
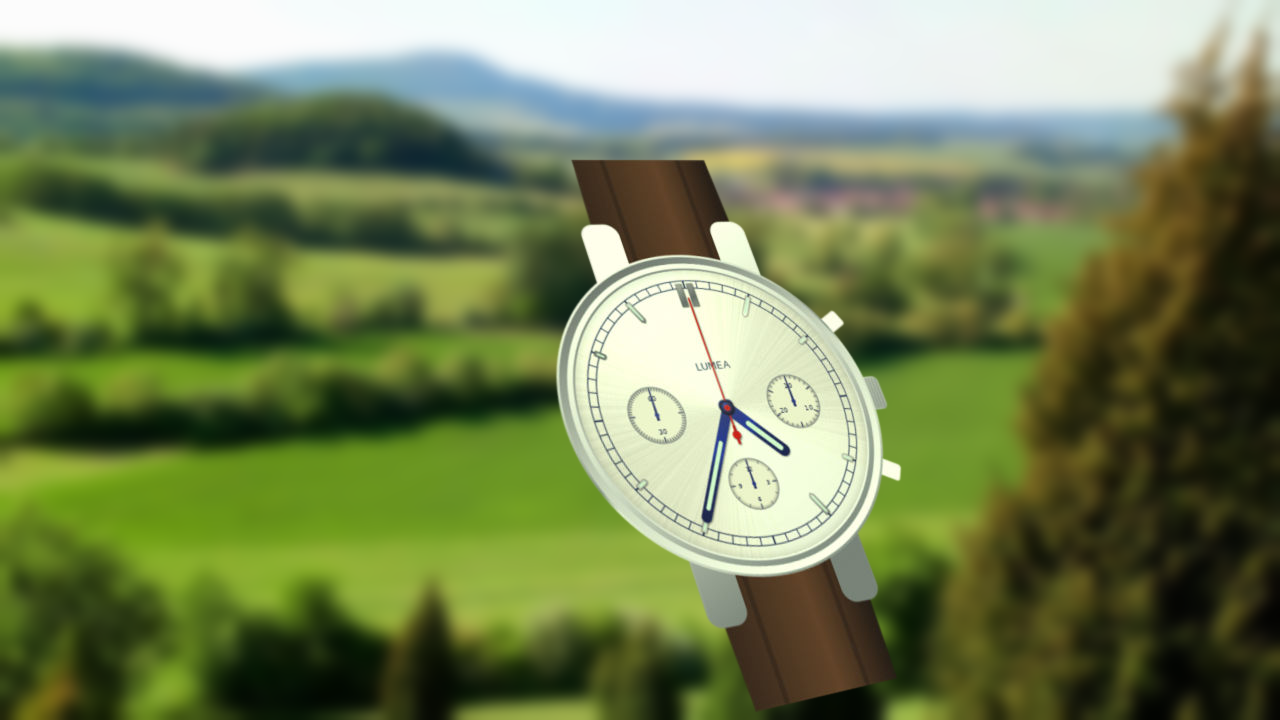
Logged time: 4,35
